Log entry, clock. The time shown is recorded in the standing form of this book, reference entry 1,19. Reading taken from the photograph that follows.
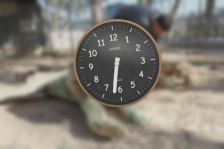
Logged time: 6,32
